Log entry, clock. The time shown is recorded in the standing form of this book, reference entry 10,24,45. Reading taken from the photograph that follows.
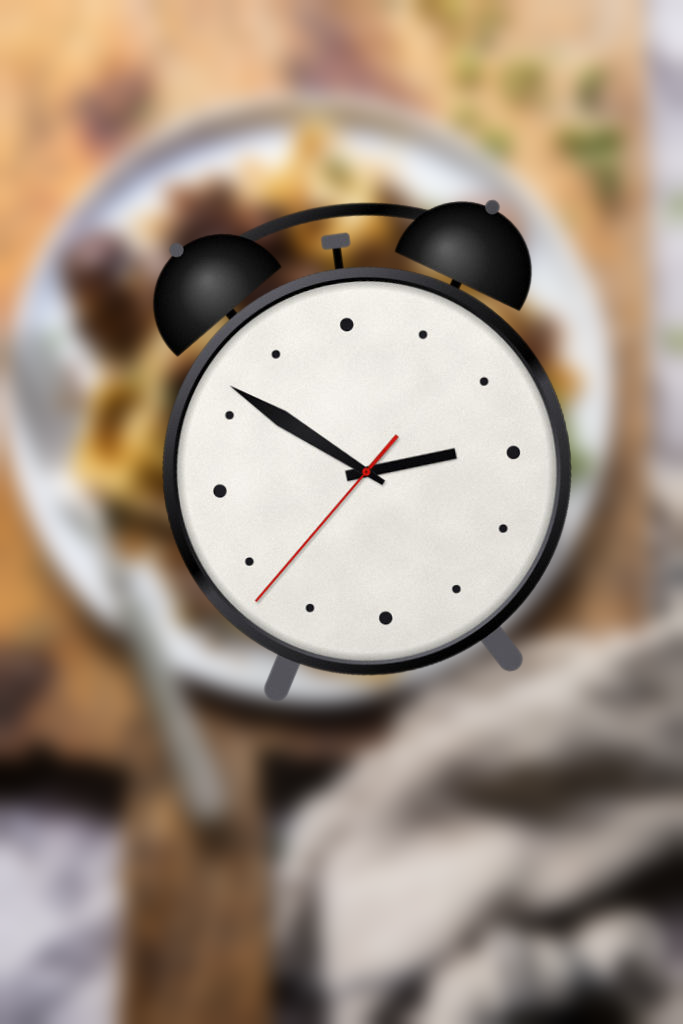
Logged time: 2,51,38
